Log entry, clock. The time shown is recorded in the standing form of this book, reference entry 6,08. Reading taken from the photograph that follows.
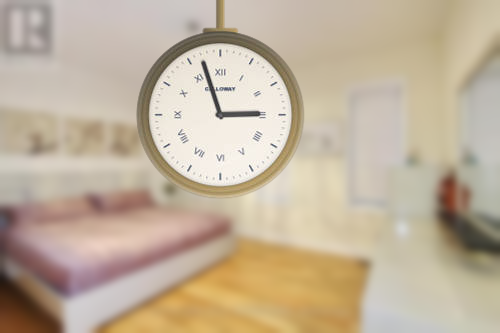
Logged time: 2,57
